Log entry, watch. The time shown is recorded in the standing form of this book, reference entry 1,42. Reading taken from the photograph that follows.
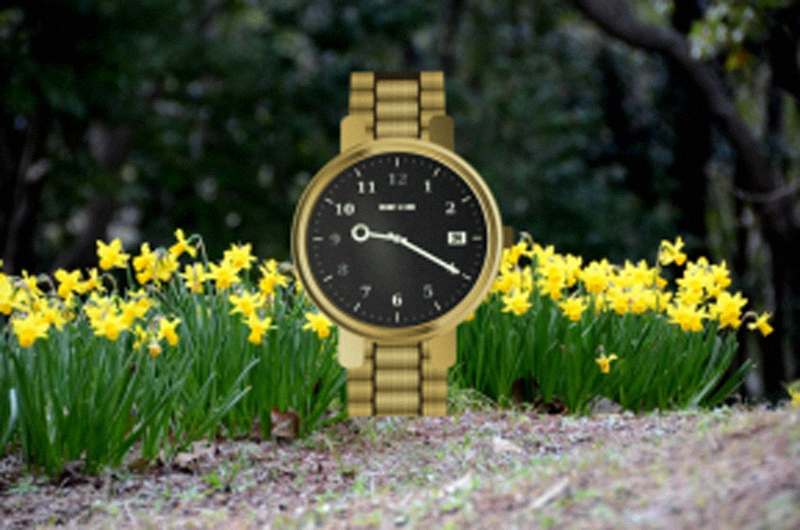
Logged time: 9,20
